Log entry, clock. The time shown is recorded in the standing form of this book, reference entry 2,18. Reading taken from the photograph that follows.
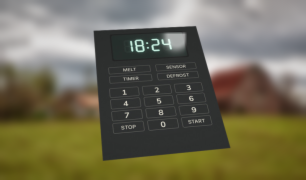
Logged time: 18,24
